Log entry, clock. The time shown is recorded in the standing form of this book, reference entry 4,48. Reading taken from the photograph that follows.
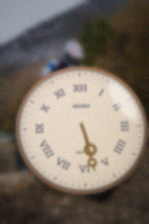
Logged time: 5,28
